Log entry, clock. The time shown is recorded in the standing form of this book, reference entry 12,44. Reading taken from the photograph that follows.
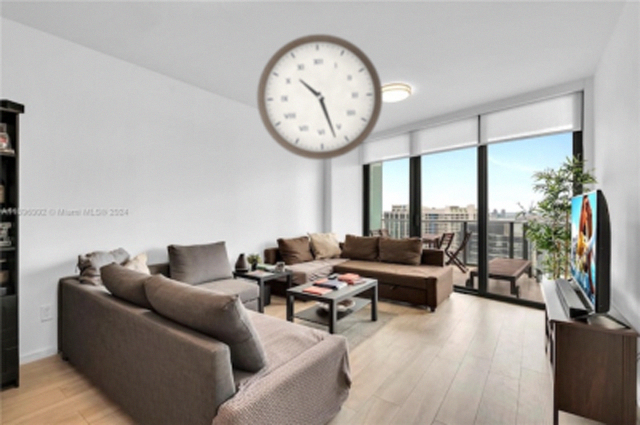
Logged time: 10,27
